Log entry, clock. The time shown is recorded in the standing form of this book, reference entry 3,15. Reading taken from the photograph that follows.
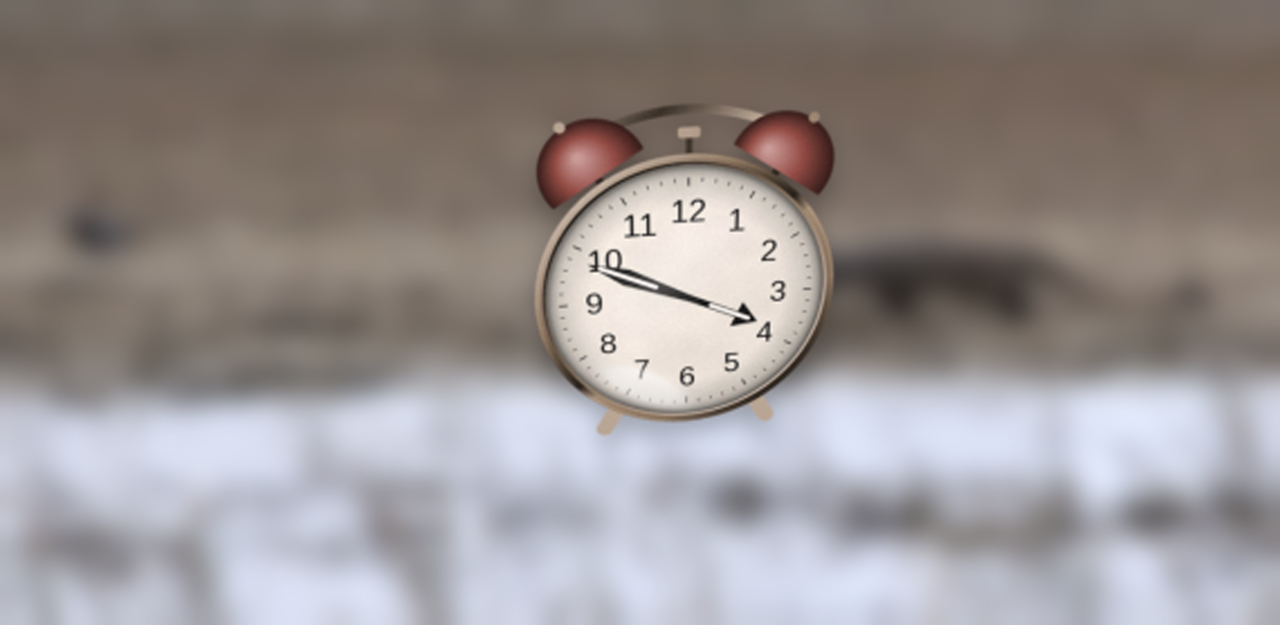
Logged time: 3,49
